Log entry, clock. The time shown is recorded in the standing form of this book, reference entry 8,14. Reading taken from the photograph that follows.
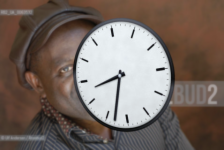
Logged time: 8,33
